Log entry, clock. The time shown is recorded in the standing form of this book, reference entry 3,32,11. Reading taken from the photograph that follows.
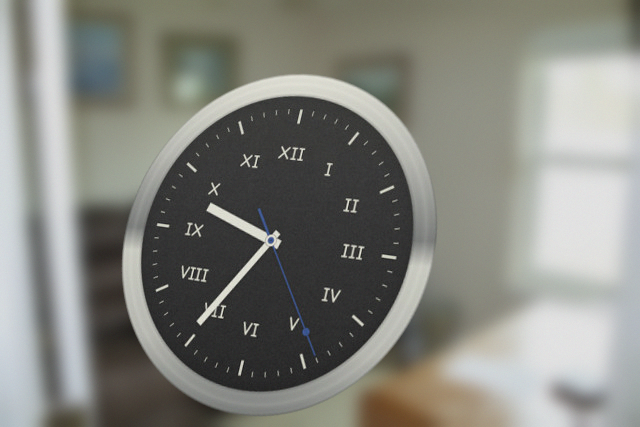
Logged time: 9,35,24
